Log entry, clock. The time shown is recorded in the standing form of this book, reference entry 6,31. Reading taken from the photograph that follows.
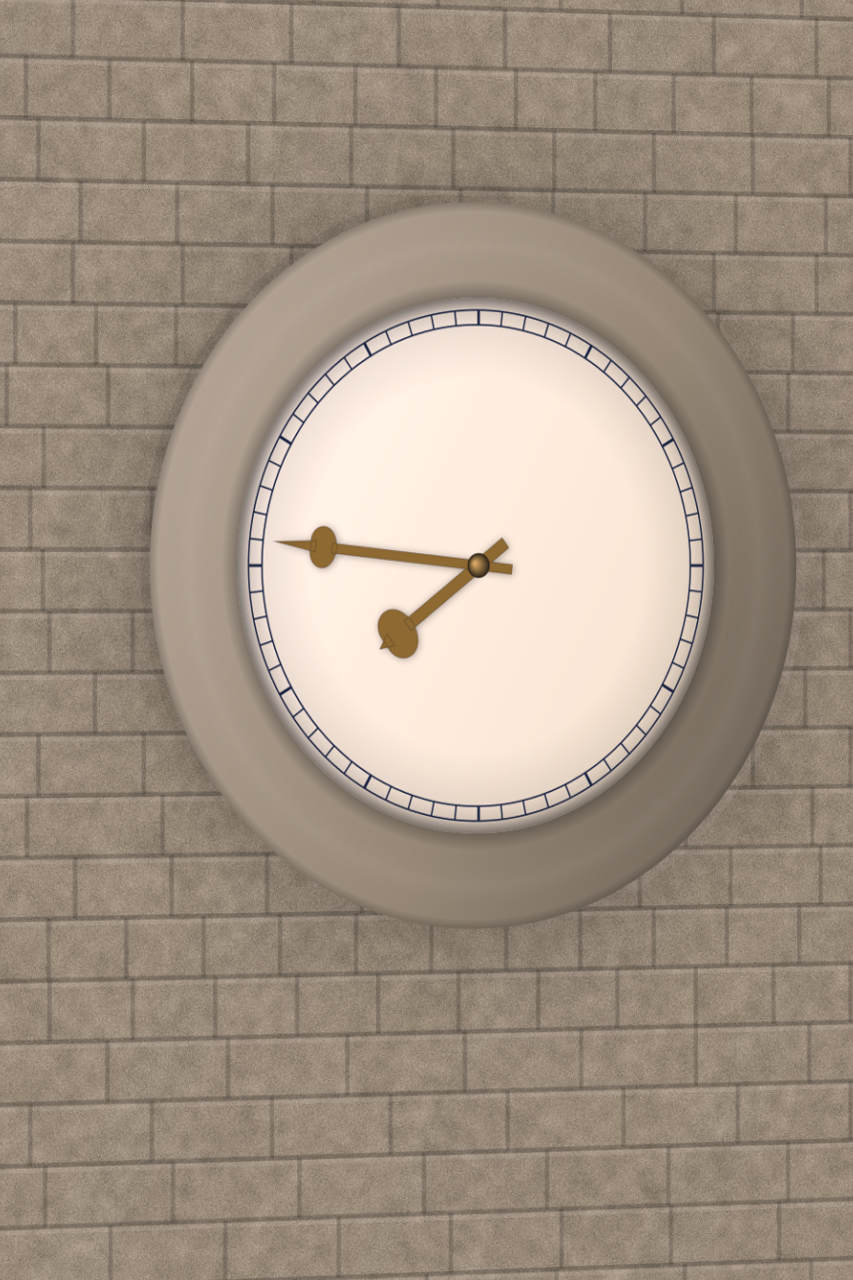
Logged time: 7,46
